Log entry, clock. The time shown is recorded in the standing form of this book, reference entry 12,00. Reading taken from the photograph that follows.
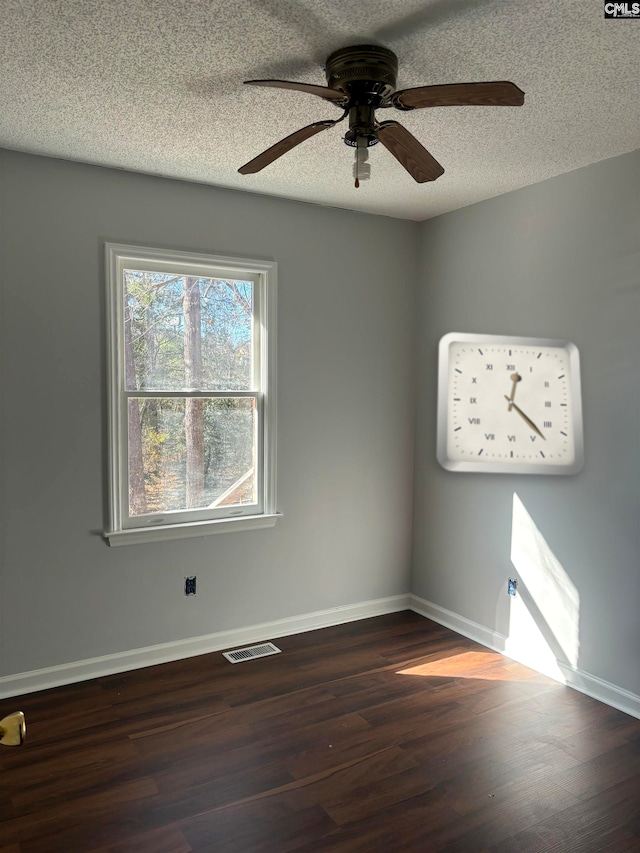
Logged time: 12,23
